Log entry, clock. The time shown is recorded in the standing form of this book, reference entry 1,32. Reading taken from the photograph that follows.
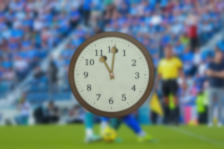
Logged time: 11,01
